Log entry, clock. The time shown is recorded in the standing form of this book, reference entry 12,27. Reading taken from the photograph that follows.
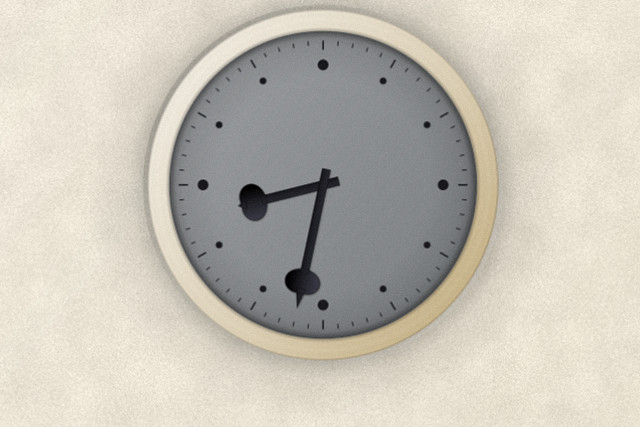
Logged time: 8,32
